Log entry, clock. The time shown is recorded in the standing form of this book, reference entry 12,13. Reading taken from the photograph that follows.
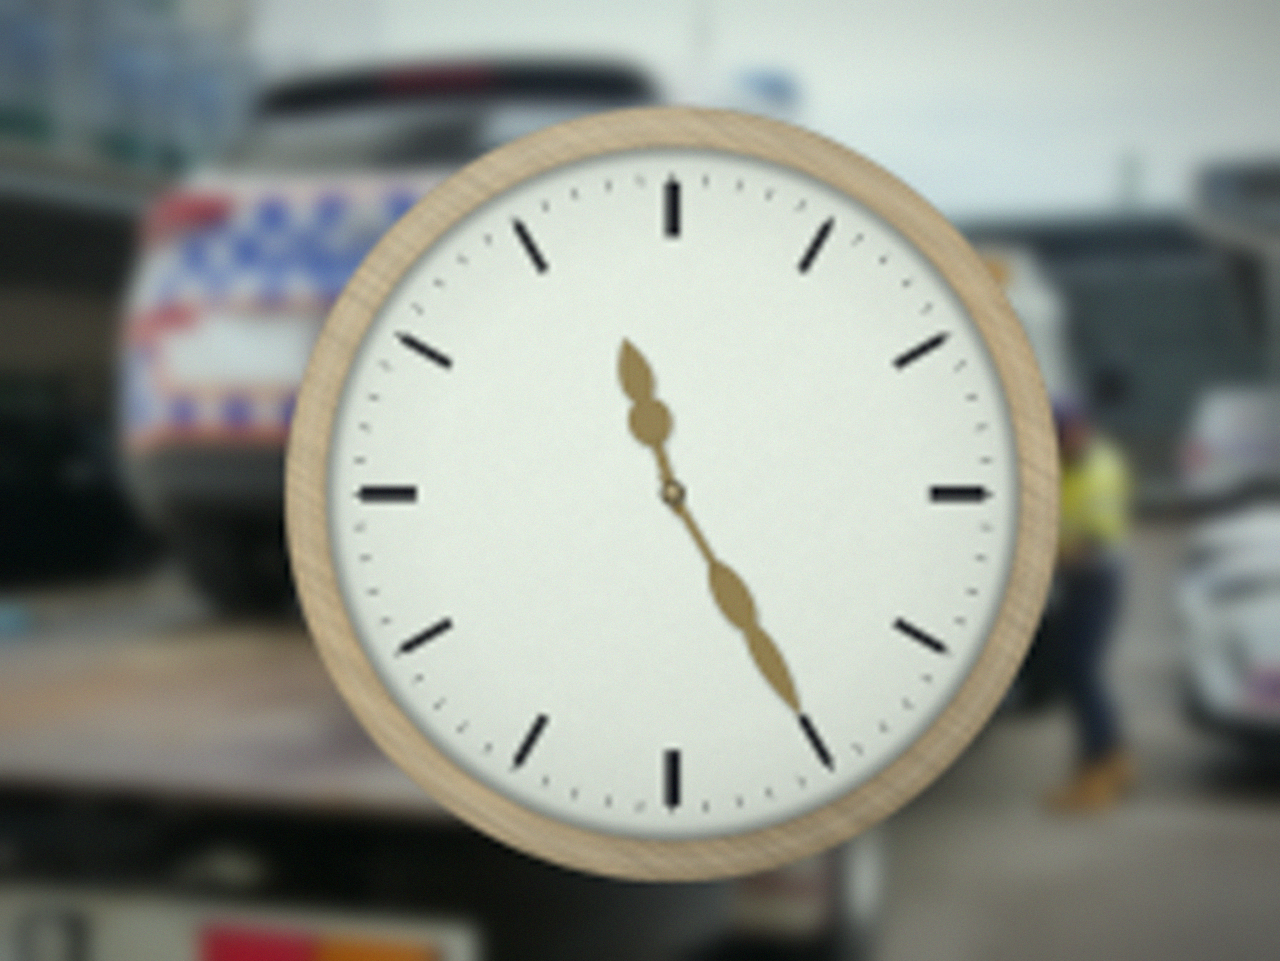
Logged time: 11,25
